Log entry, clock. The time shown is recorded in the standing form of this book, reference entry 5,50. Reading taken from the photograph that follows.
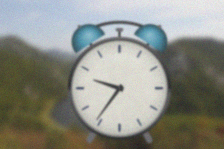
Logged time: 9,36
